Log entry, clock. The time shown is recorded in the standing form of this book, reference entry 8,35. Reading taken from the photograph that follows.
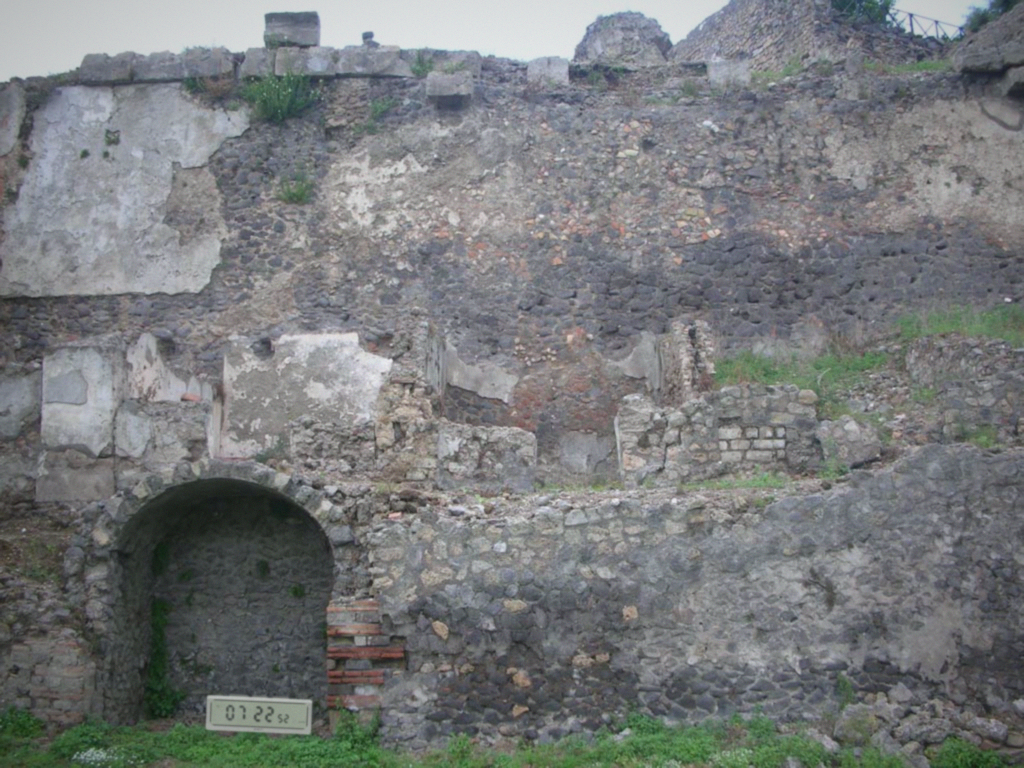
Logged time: 7,22
